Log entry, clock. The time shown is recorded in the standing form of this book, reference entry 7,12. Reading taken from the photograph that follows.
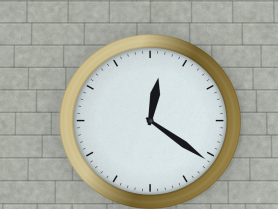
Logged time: 12,21
